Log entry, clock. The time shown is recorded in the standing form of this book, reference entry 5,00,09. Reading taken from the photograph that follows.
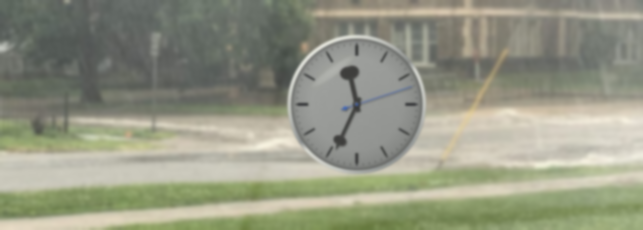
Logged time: 11,34,12
